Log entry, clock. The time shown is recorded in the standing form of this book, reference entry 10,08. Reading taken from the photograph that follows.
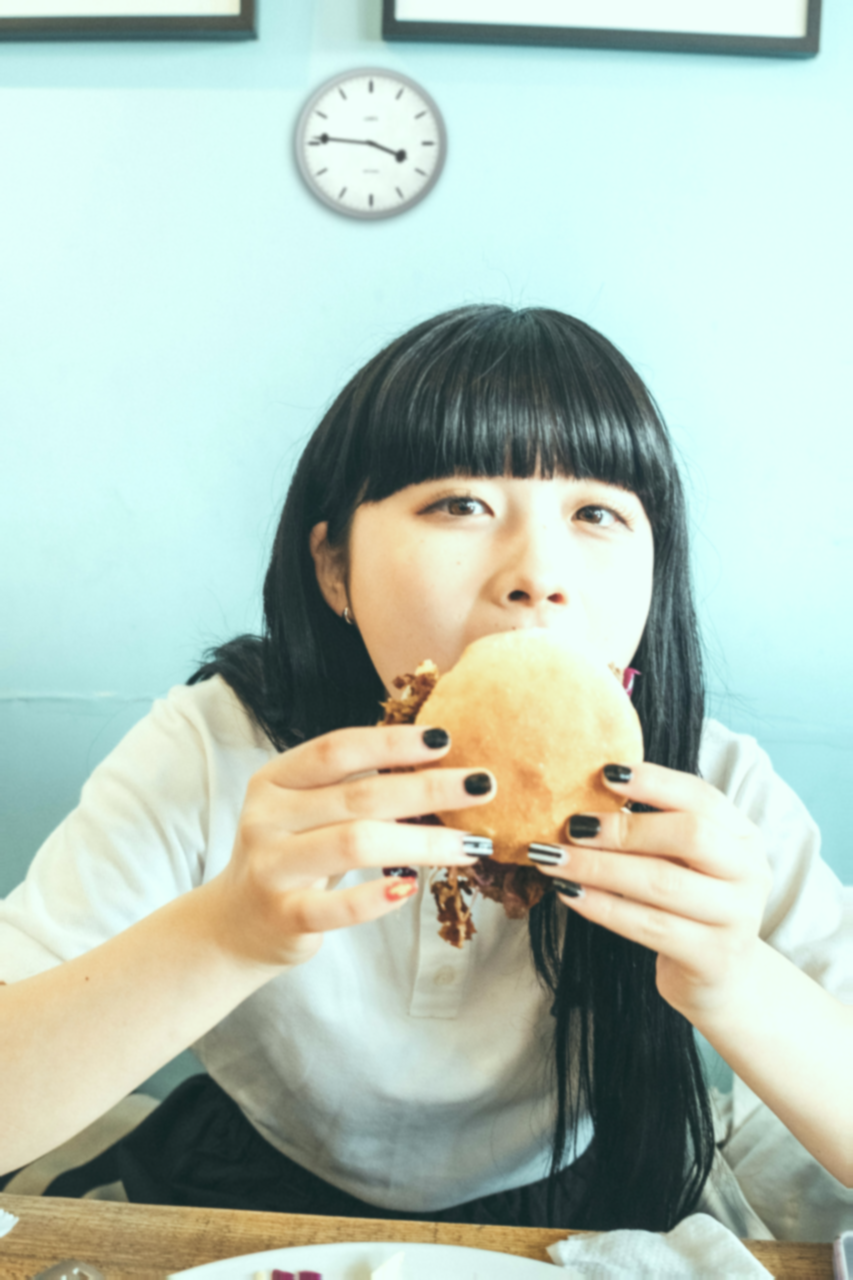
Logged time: 3,46
